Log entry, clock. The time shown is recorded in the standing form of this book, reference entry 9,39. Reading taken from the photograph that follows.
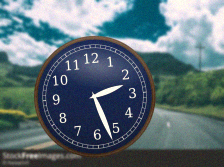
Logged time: 2,27
